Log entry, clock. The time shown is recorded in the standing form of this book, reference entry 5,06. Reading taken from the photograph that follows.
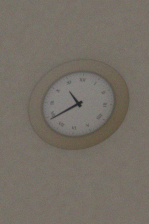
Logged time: 10,39
